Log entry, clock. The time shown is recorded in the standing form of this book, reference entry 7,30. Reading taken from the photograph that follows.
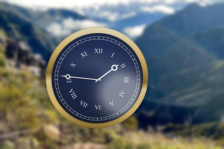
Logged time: 1,46
